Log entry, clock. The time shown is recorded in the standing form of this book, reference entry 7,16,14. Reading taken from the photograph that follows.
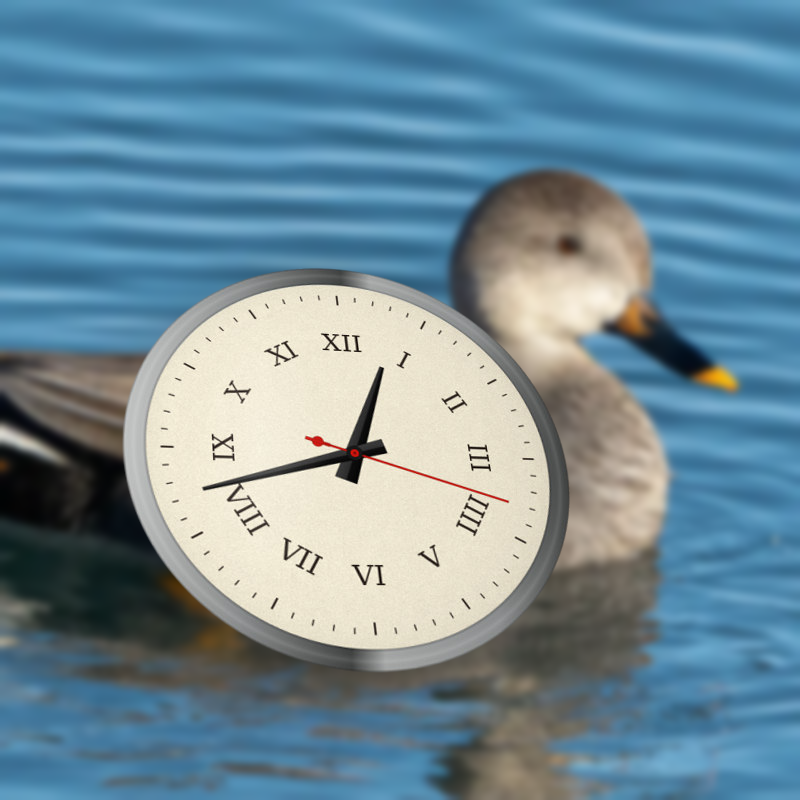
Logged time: 12,42,18
